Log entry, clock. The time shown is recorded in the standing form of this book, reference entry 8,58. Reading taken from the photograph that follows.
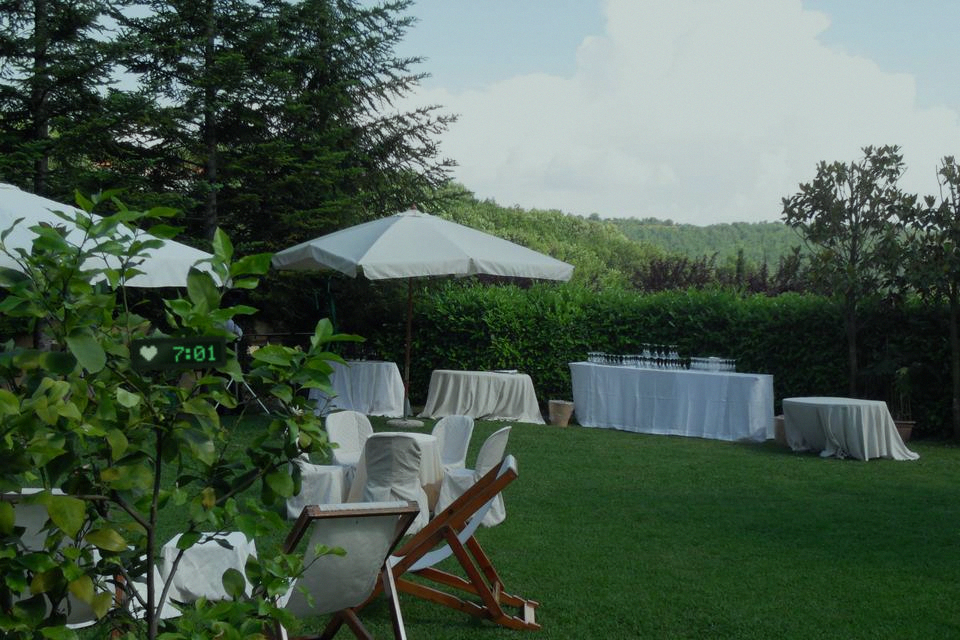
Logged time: 7,01
